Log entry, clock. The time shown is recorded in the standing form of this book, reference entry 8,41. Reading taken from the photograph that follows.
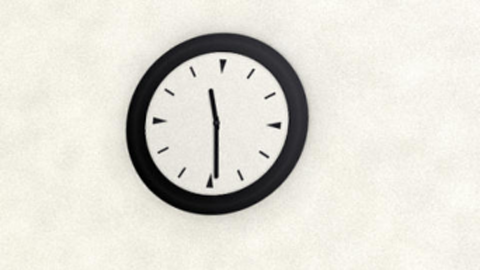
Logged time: 11,29
